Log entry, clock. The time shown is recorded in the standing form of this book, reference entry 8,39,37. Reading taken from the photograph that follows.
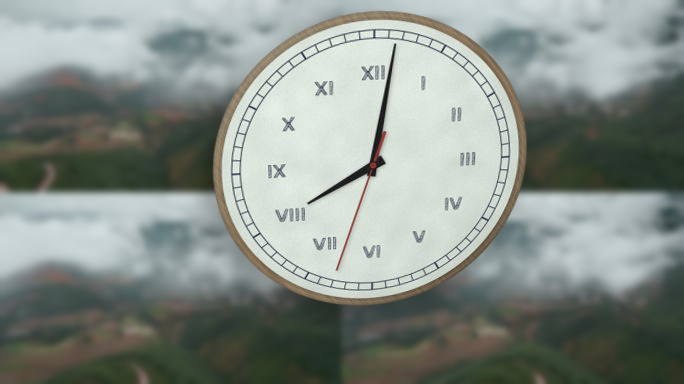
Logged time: 8,01,33
